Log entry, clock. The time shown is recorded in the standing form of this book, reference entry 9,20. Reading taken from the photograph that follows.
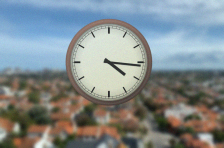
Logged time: 4,16
